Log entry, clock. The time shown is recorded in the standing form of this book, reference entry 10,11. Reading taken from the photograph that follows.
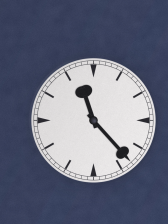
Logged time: 11,23
